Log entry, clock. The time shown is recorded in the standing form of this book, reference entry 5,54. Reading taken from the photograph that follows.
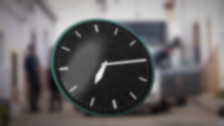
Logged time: 7,15
